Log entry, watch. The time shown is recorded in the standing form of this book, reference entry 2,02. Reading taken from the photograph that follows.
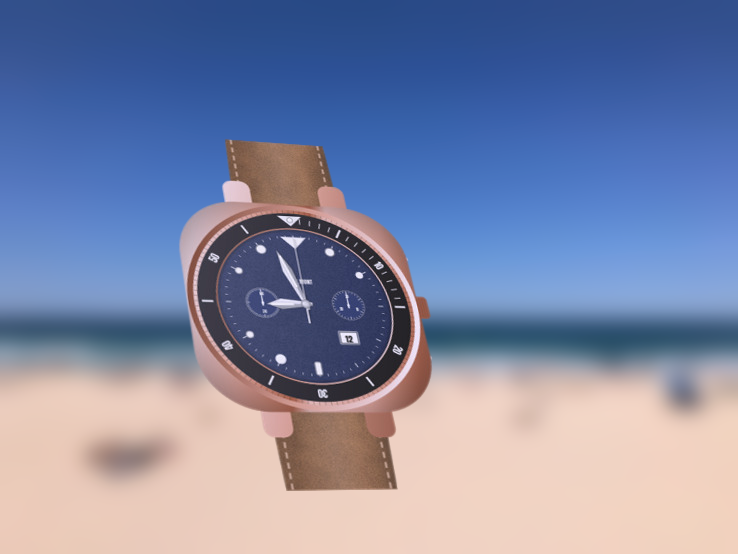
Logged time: 8,57
